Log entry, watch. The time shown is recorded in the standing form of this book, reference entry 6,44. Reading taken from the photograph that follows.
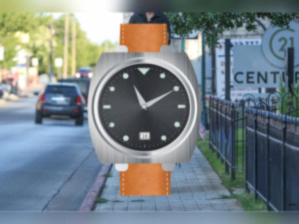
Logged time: 11,10
